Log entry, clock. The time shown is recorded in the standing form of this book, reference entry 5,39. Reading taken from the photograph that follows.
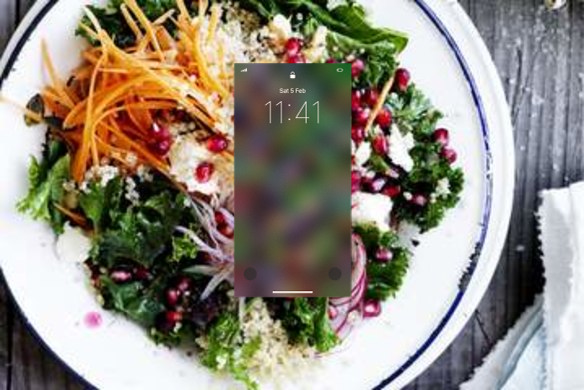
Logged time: 11,41
